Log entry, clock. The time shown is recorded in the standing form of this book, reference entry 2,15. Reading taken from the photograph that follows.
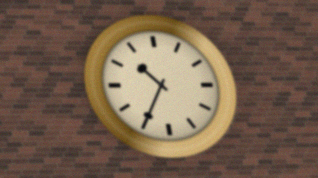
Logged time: 10,35
